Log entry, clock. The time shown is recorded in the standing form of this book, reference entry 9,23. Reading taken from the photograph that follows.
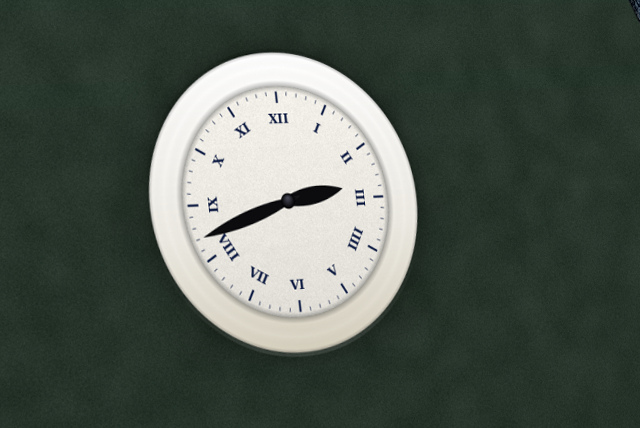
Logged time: 2,42
